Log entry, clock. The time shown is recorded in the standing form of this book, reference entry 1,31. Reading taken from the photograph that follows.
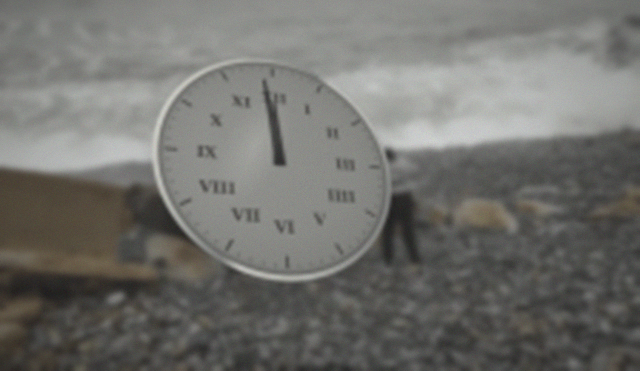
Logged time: 11,59
